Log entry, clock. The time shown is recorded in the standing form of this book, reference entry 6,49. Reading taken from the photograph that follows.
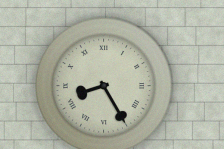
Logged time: 8,25
